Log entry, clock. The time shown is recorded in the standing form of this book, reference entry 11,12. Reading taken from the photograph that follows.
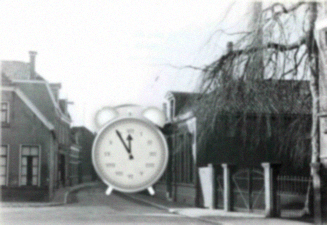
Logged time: 11,55
